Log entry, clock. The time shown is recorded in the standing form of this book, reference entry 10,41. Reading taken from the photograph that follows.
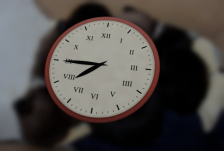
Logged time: 7,45
